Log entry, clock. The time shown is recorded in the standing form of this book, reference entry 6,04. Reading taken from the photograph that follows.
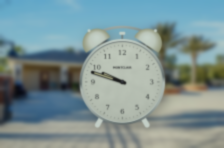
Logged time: 9,48
